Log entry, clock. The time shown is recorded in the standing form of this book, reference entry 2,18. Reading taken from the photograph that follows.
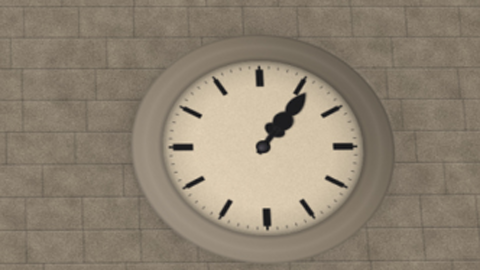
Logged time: 1,06
